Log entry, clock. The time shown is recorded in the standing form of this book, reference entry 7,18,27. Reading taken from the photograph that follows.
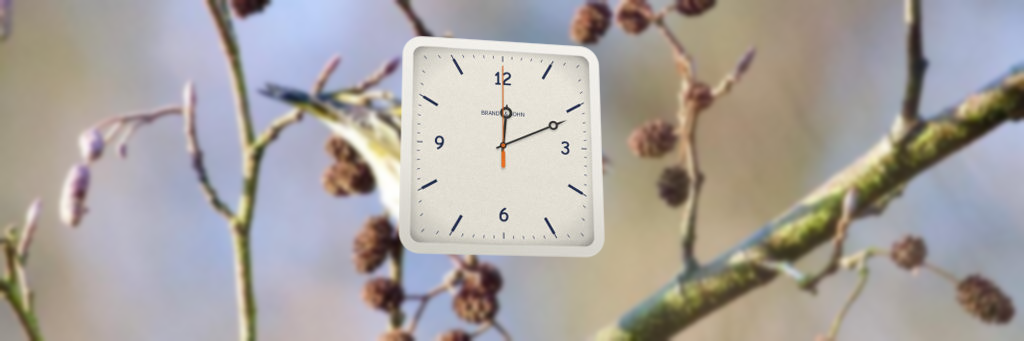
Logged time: 12,11,00
